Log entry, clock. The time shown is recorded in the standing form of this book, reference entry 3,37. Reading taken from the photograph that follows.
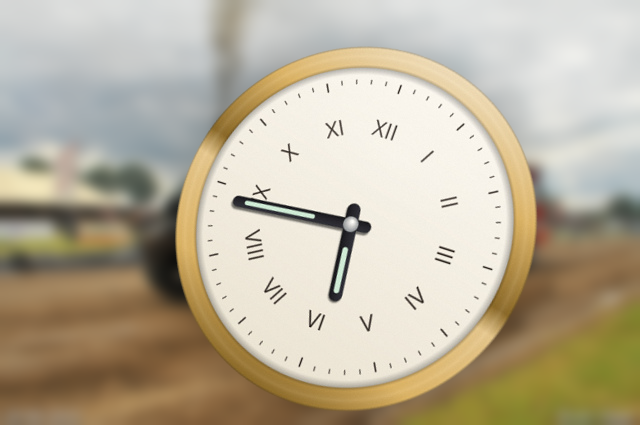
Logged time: 5,44
